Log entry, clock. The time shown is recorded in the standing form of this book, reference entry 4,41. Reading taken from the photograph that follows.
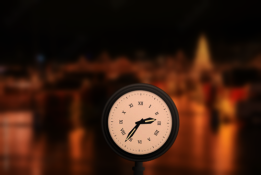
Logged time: 2,36
